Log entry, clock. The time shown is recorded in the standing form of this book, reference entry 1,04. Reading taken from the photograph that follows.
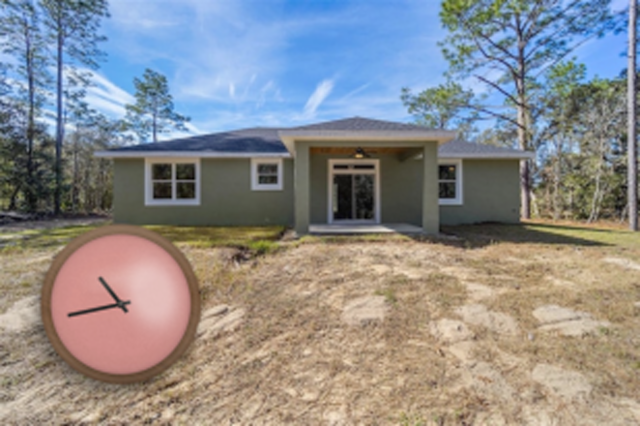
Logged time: 10,43
